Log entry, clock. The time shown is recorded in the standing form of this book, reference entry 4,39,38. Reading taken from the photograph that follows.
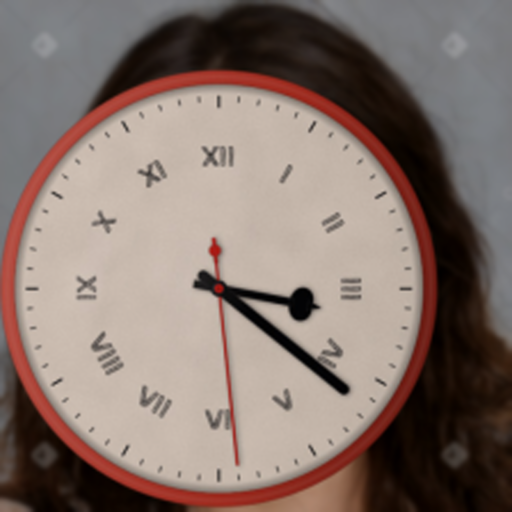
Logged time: 3,21,29
